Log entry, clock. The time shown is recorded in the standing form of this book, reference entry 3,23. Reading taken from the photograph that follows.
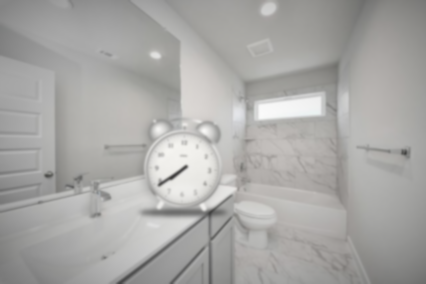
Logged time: 7,39
